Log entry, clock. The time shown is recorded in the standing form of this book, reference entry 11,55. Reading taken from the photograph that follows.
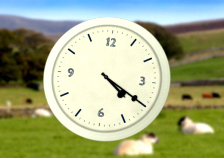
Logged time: 4,20
